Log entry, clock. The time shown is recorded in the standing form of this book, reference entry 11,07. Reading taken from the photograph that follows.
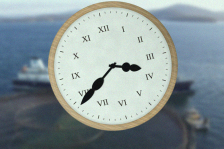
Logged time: 3,39
